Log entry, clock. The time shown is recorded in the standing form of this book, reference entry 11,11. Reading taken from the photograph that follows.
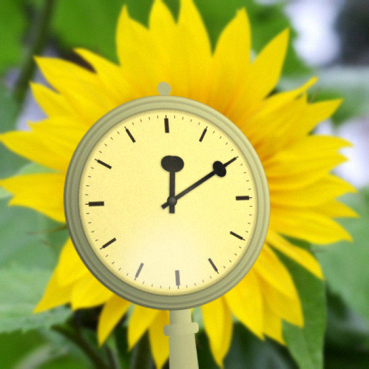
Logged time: 12,10
